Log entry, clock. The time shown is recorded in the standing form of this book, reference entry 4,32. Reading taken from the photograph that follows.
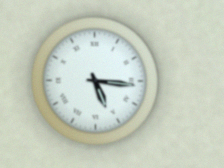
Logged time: 5,16
